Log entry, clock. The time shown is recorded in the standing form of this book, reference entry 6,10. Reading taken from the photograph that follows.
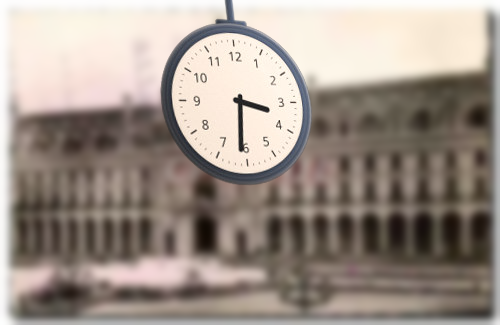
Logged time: 3,31
